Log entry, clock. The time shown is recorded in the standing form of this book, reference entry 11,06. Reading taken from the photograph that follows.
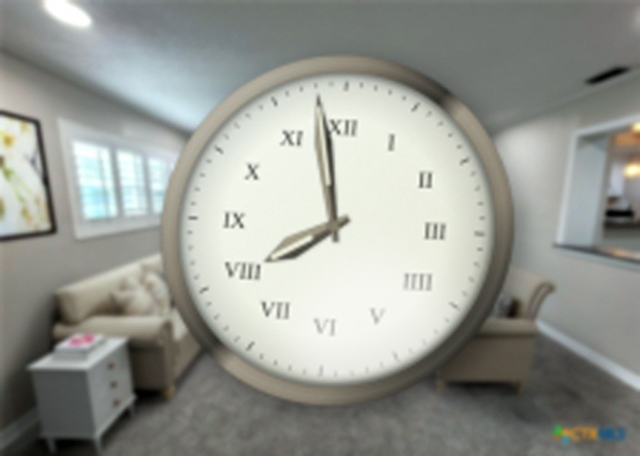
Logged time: 7,58
